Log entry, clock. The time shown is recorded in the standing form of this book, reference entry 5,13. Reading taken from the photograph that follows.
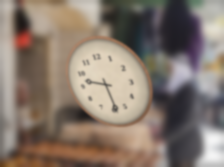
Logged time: 9,29
